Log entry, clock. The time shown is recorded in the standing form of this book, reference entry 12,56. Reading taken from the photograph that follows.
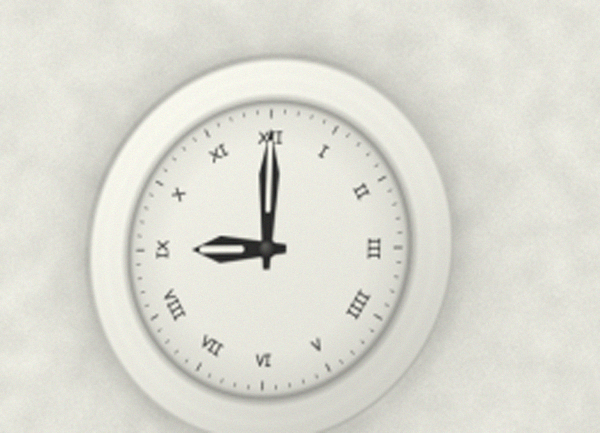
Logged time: 9,00
